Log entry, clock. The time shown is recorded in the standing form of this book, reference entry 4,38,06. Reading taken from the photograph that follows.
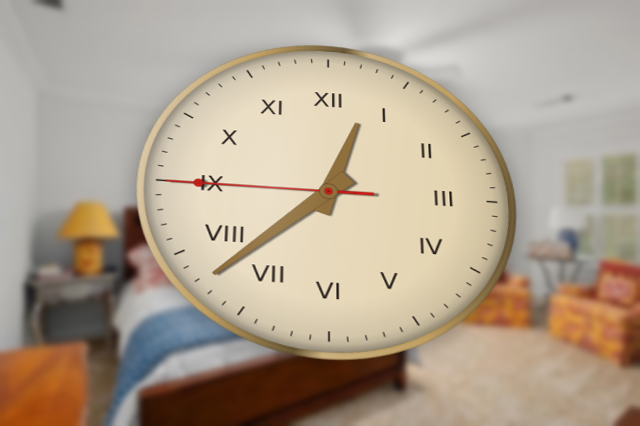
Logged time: 12,37,45
